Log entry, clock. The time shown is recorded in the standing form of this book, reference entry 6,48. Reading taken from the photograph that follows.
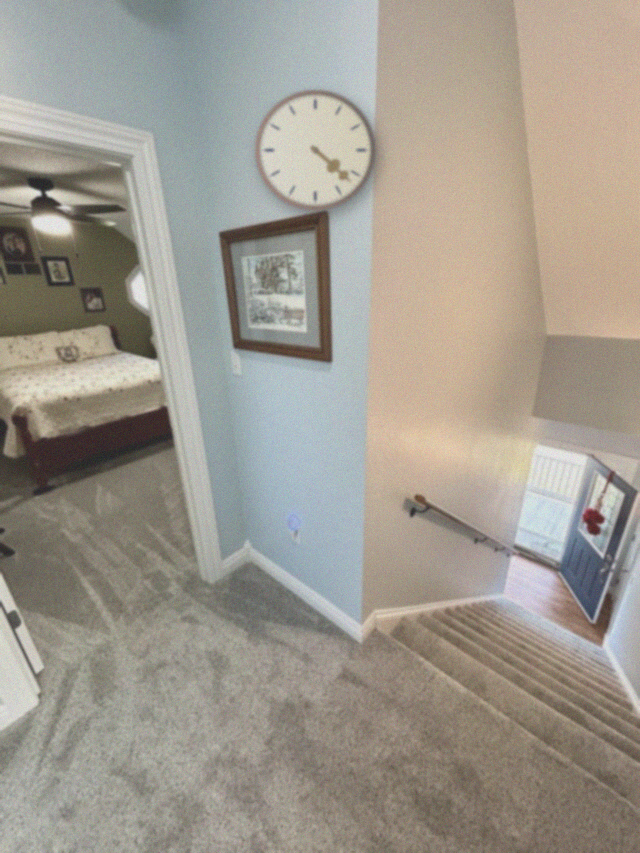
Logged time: 4,22
